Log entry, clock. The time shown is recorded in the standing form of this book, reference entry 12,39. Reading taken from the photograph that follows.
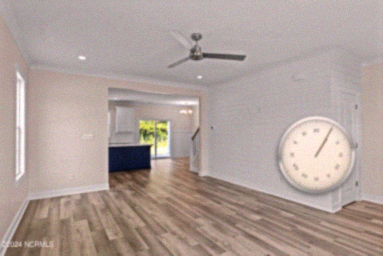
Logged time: 1,05
